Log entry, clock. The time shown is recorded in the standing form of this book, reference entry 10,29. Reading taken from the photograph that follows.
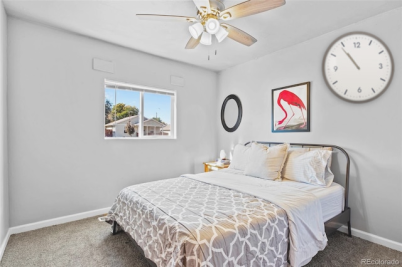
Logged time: 10,54
